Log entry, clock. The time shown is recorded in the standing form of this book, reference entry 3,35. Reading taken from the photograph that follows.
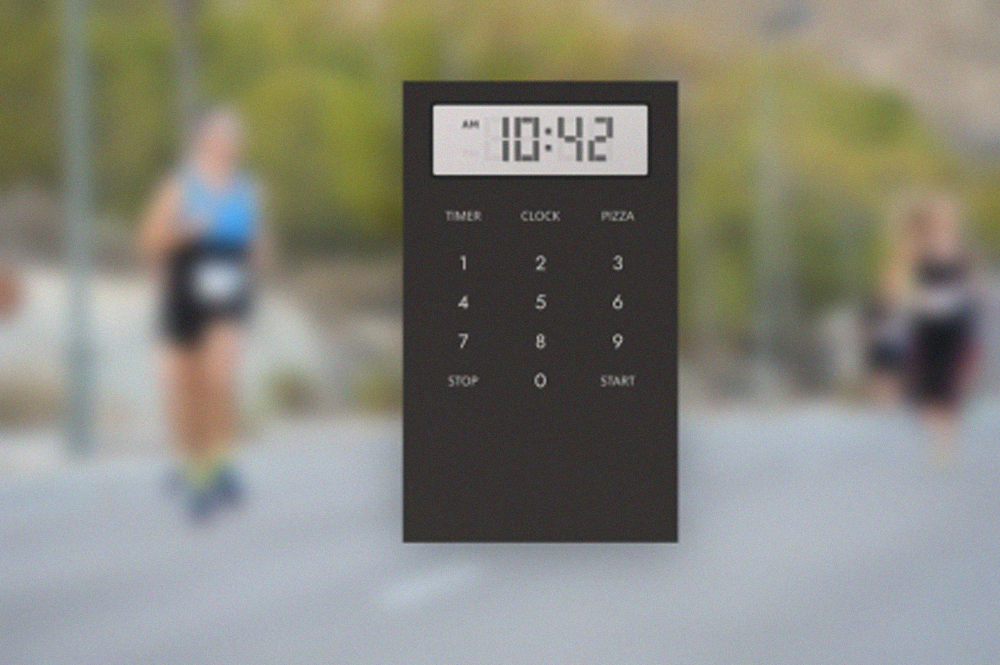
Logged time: 10,42
